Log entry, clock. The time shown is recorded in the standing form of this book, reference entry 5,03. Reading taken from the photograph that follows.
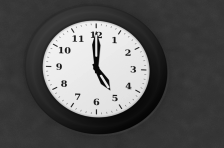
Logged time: 5,00
